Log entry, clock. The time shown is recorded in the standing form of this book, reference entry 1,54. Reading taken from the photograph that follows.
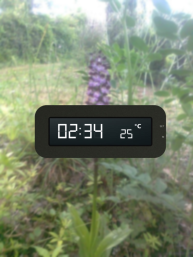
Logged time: 2,34
